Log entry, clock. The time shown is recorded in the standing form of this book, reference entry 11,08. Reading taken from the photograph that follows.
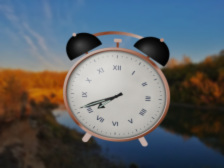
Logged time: 7,41
